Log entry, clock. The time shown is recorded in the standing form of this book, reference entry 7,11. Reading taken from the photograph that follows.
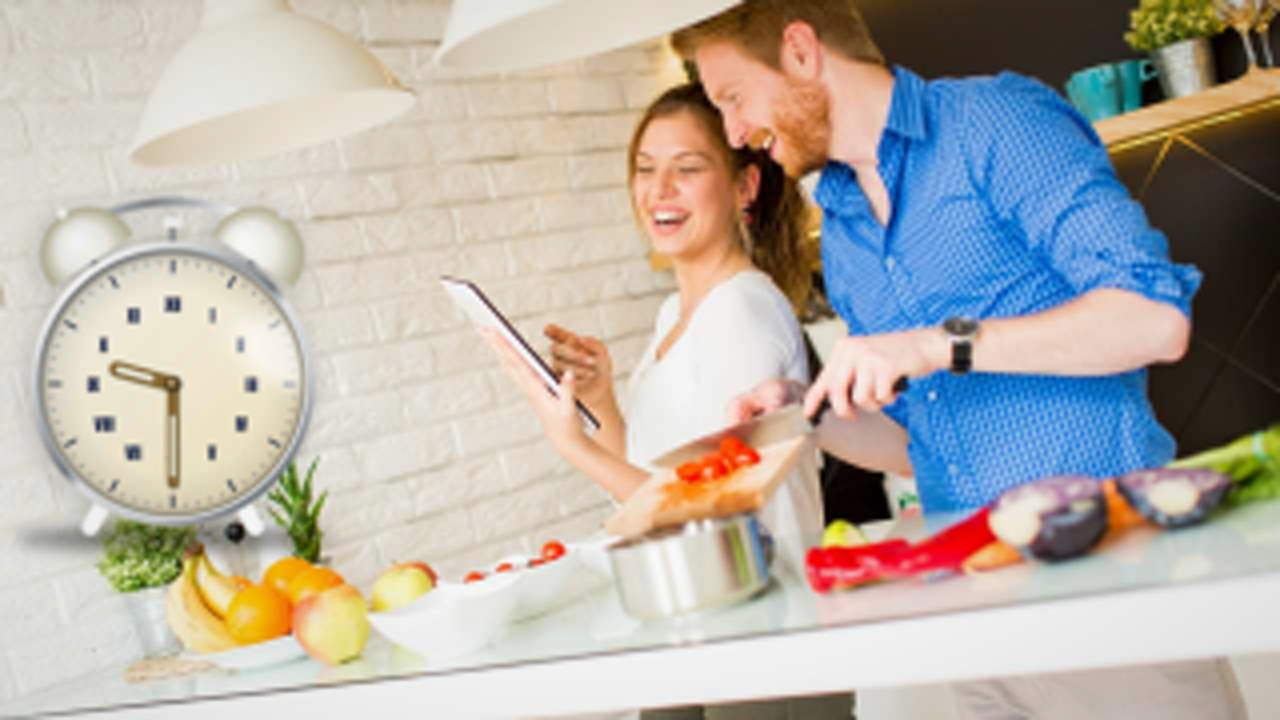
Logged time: 9,30
